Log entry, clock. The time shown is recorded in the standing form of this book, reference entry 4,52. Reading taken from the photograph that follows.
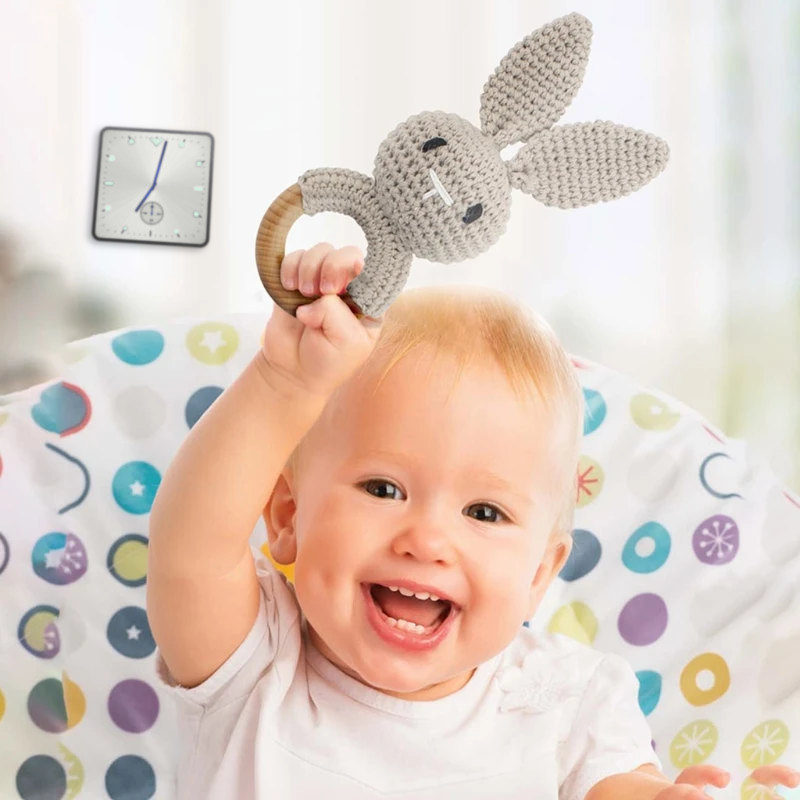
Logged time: 7,02
